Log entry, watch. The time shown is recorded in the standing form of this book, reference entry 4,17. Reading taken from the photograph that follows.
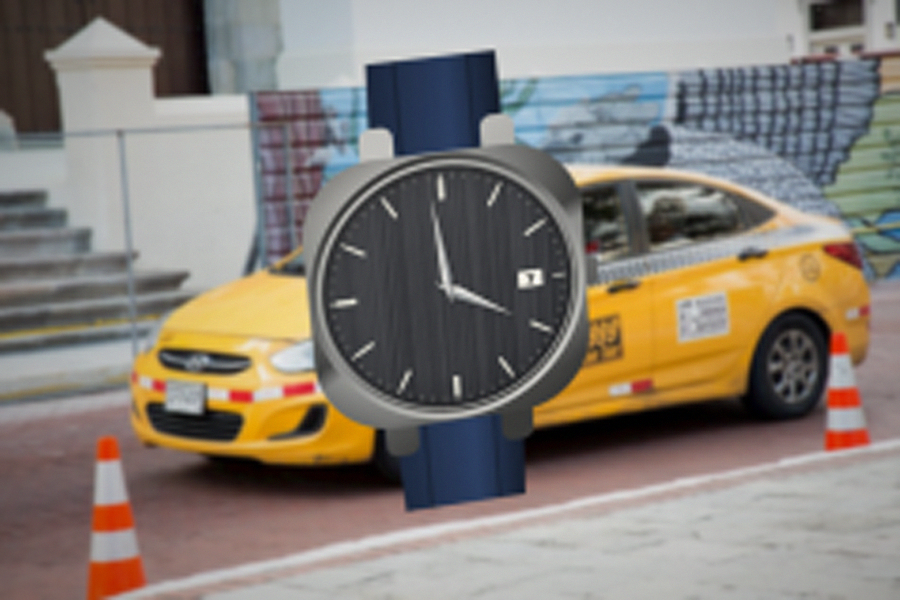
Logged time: 3,59
